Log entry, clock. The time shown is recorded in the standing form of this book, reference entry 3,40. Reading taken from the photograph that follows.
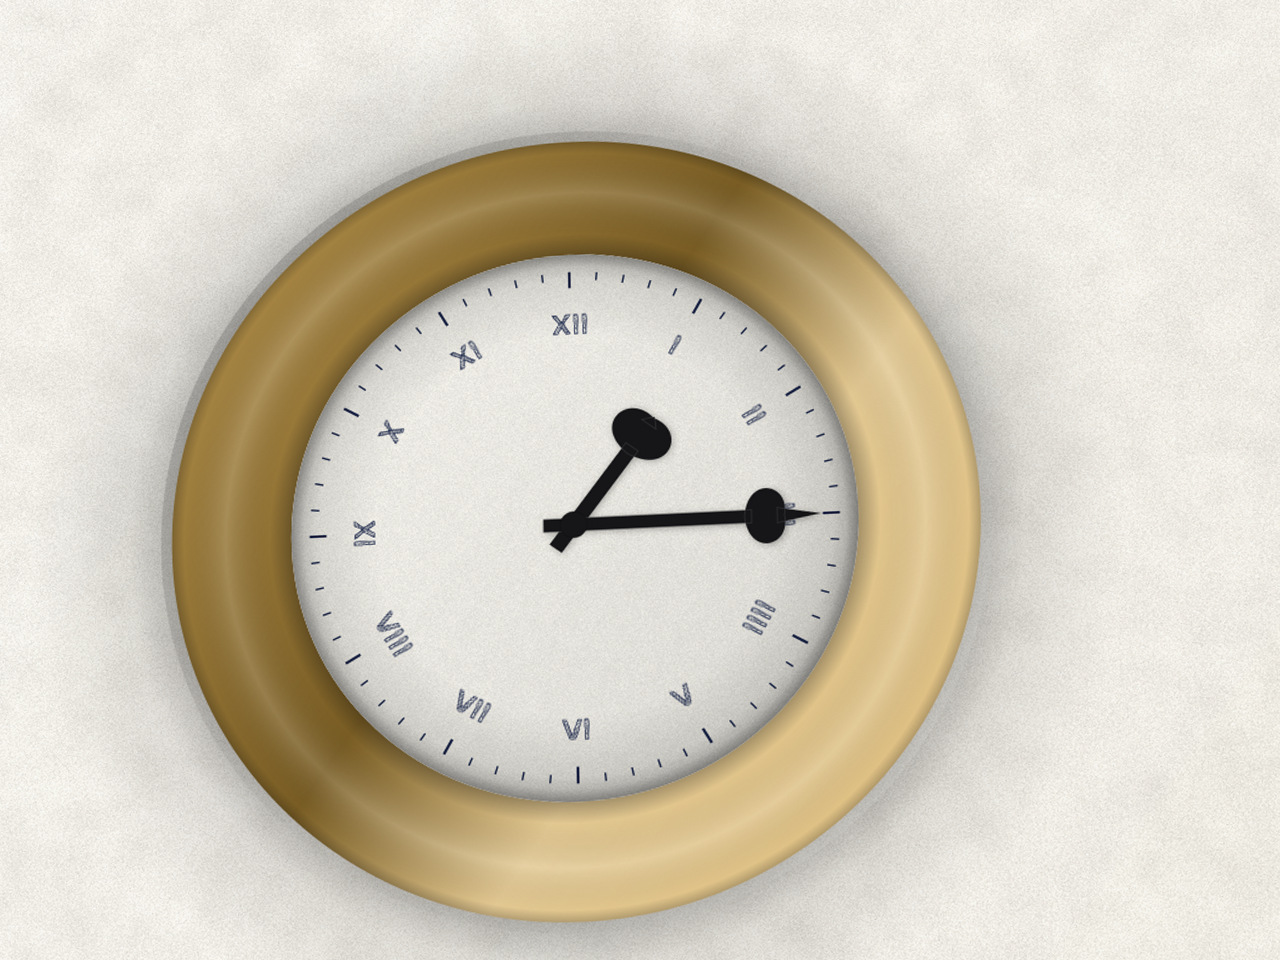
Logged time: 1,15
